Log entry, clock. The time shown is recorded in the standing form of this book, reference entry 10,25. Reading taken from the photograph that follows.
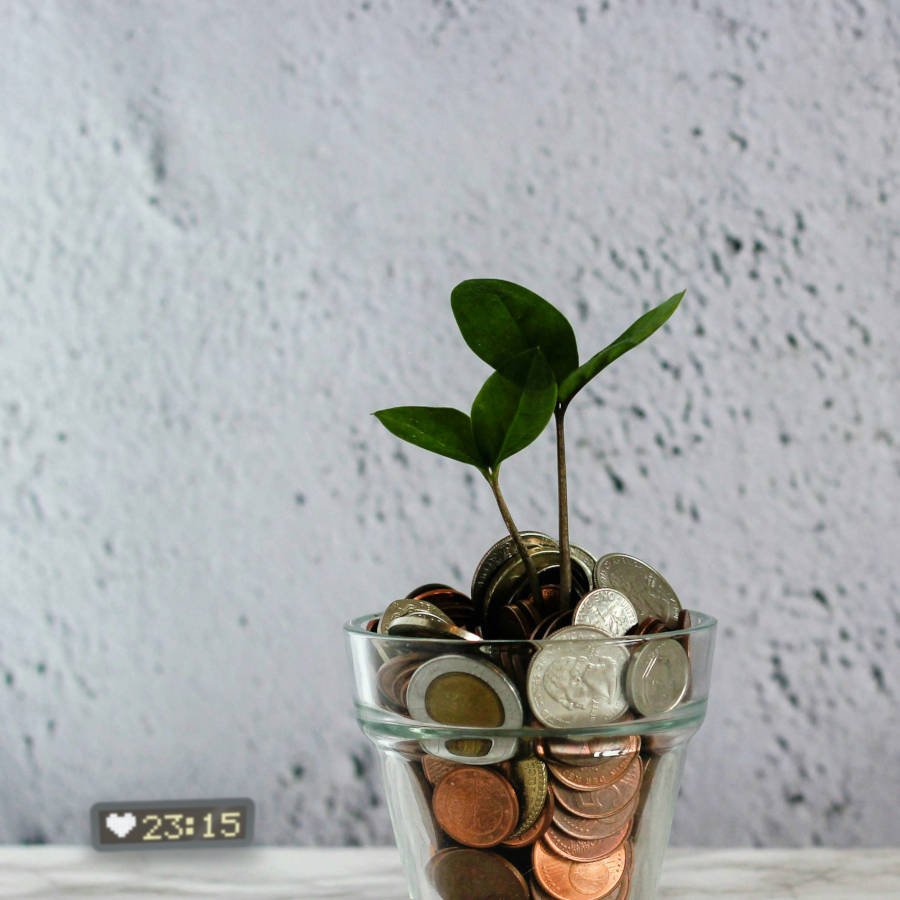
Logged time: 23,15
